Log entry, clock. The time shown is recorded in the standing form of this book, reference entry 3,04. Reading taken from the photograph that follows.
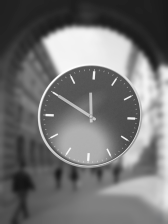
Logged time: 11,50
